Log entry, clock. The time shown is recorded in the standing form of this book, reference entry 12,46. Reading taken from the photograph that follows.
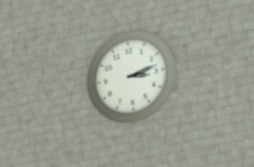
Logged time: 3,13
